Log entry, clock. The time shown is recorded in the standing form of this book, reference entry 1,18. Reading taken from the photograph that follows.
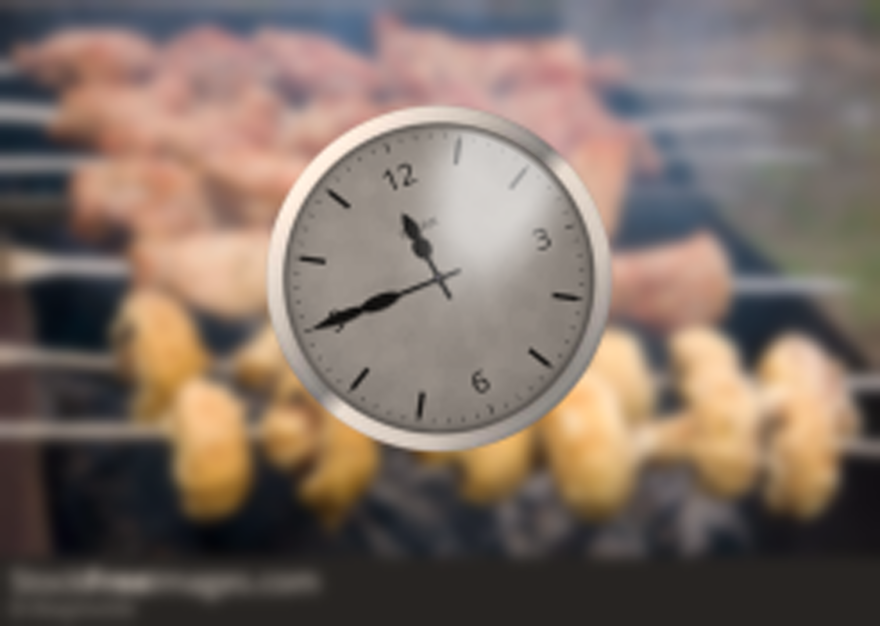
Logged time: 11,45
